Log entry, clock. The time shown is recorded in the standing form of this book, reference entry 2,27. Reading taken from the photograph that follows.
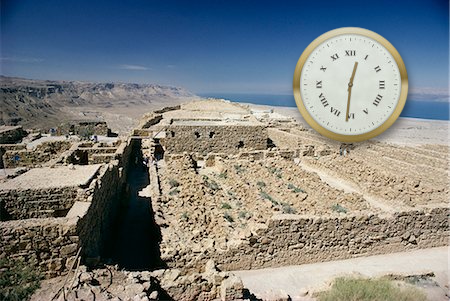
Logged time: 12,31
